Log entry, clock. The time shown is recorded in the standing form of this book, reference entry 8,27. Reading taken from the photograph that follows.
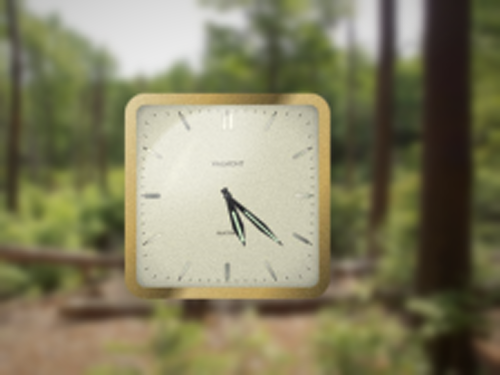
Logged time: 5,22
